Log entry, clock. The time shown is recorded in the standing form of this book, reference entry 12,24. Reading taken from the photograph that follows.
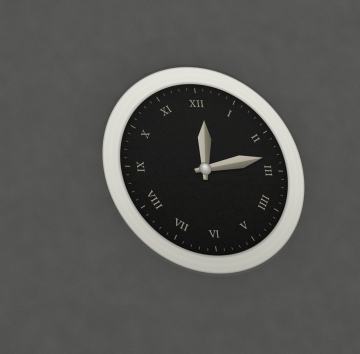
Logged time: 12,13
